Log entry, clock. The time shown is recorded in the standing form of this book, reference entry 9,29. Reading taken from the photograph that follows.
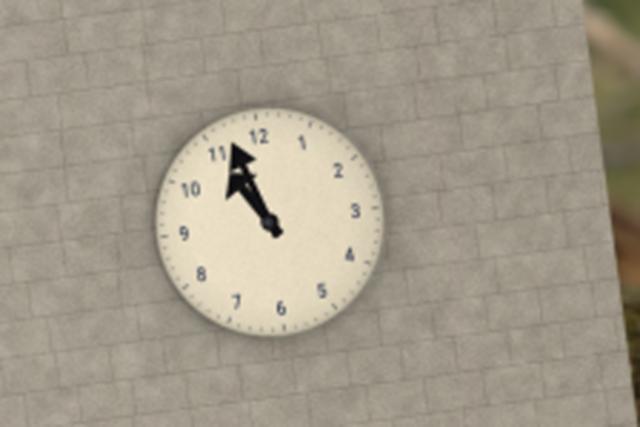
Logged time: 10,57
